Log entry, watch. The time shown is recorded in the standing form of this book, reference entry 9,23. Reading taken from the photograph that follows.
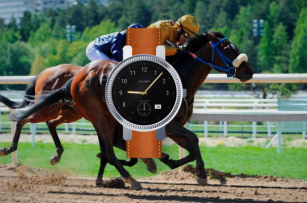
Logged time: 9,07
